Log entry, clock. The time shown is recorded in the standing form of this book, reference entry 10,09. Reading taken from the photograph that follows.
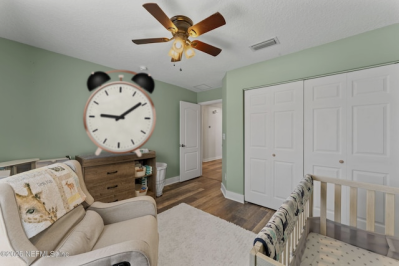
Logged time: 9,09
